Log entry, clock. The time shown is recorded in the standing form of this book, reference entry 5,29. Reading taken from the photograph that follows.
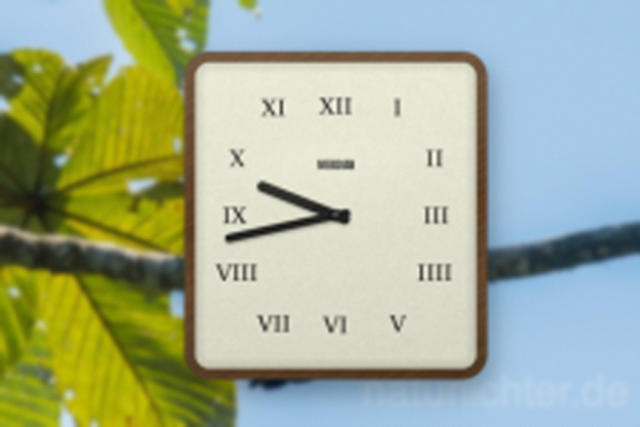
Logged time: 9,43
